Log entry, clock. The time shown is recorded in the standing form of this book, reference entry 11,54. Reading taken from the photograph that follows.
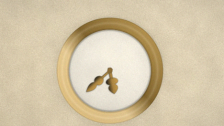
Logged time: 5,38
